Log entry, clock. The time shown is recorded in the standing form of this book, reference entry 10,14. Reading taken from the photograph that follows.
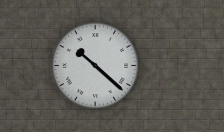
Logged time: 10,22
